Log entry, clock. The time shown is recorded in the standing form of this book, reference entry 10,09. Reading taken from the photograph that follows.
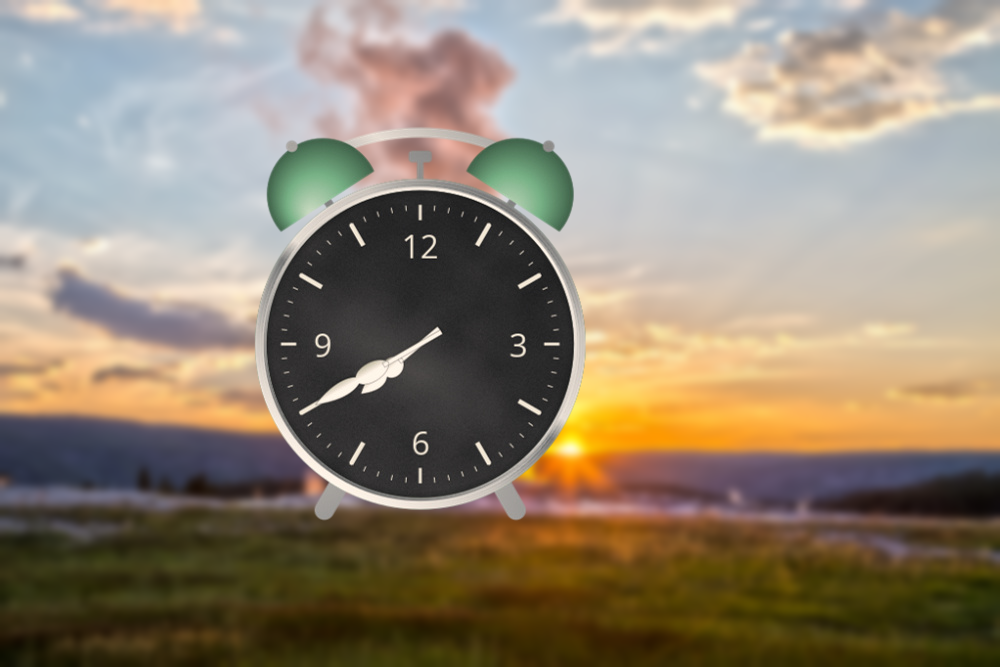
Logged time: 7,40
